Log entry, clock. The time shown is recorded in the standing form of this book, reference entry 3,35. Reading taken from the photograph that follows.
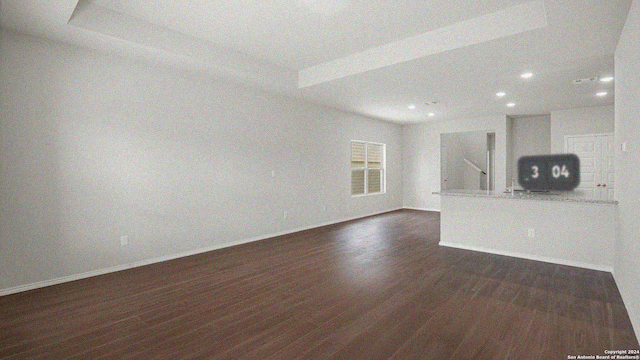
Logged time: 3,04
